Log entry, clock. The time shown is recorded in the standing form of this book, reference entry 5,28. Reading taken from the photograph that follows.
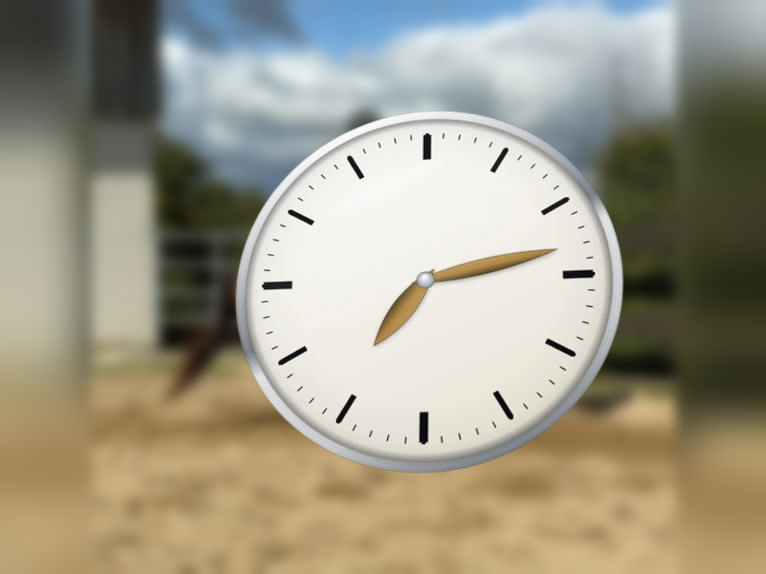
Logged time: 7,13
